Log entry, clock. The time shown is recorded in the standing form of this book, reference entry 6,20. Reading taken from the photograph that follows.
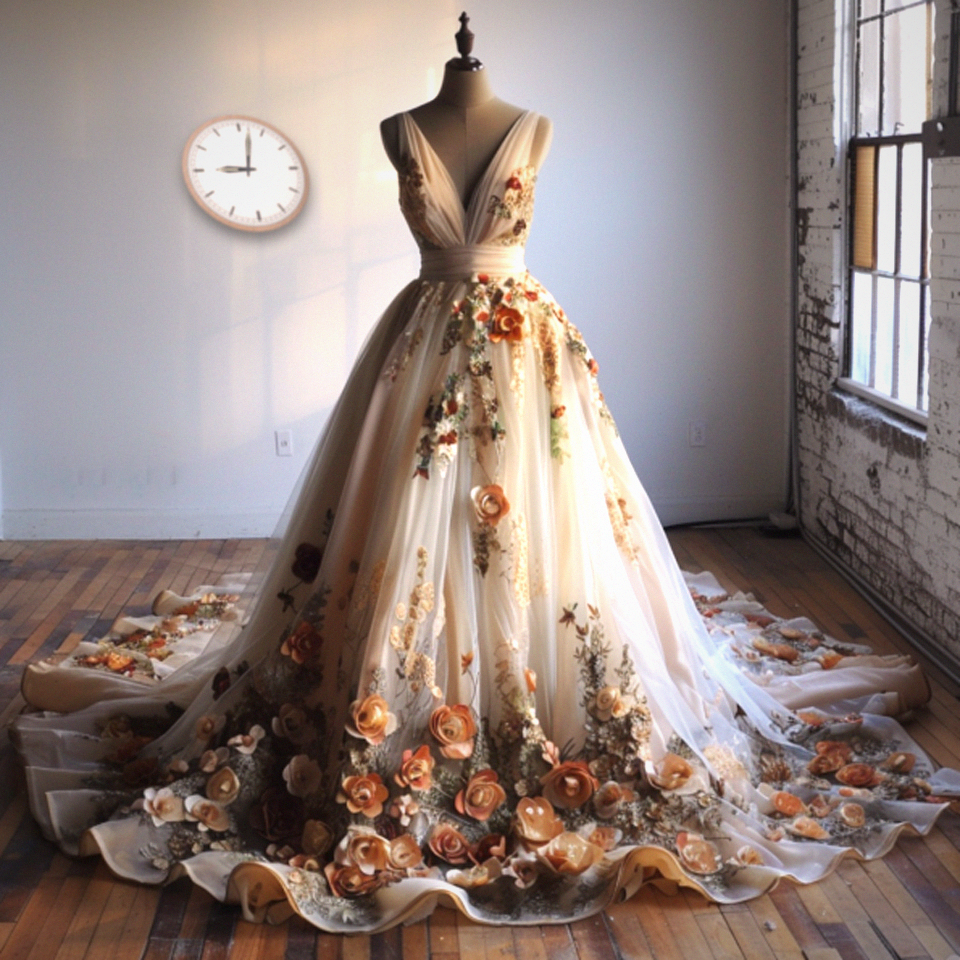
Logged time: 9,02
